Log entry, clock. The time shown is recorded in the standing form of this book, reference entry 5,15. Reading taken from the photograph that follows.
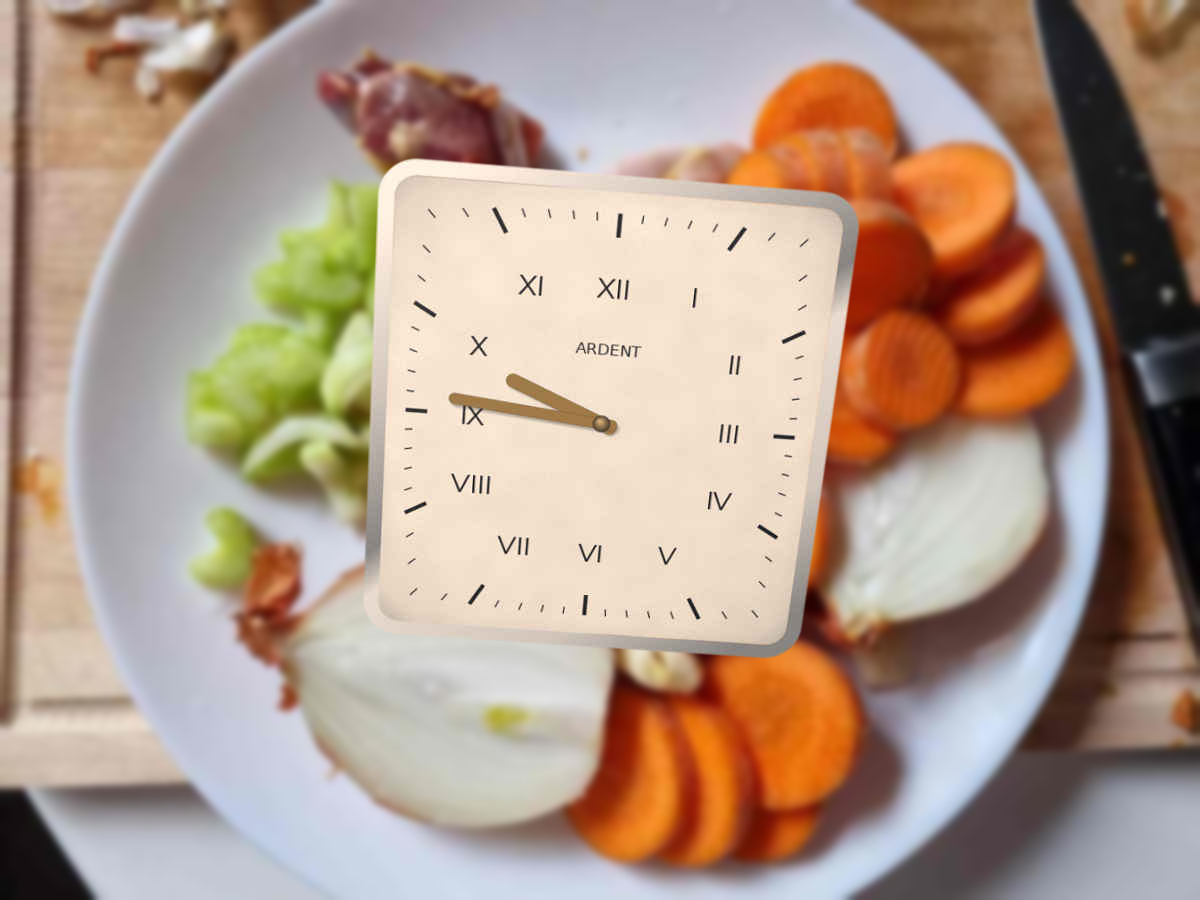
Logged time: 9,46
